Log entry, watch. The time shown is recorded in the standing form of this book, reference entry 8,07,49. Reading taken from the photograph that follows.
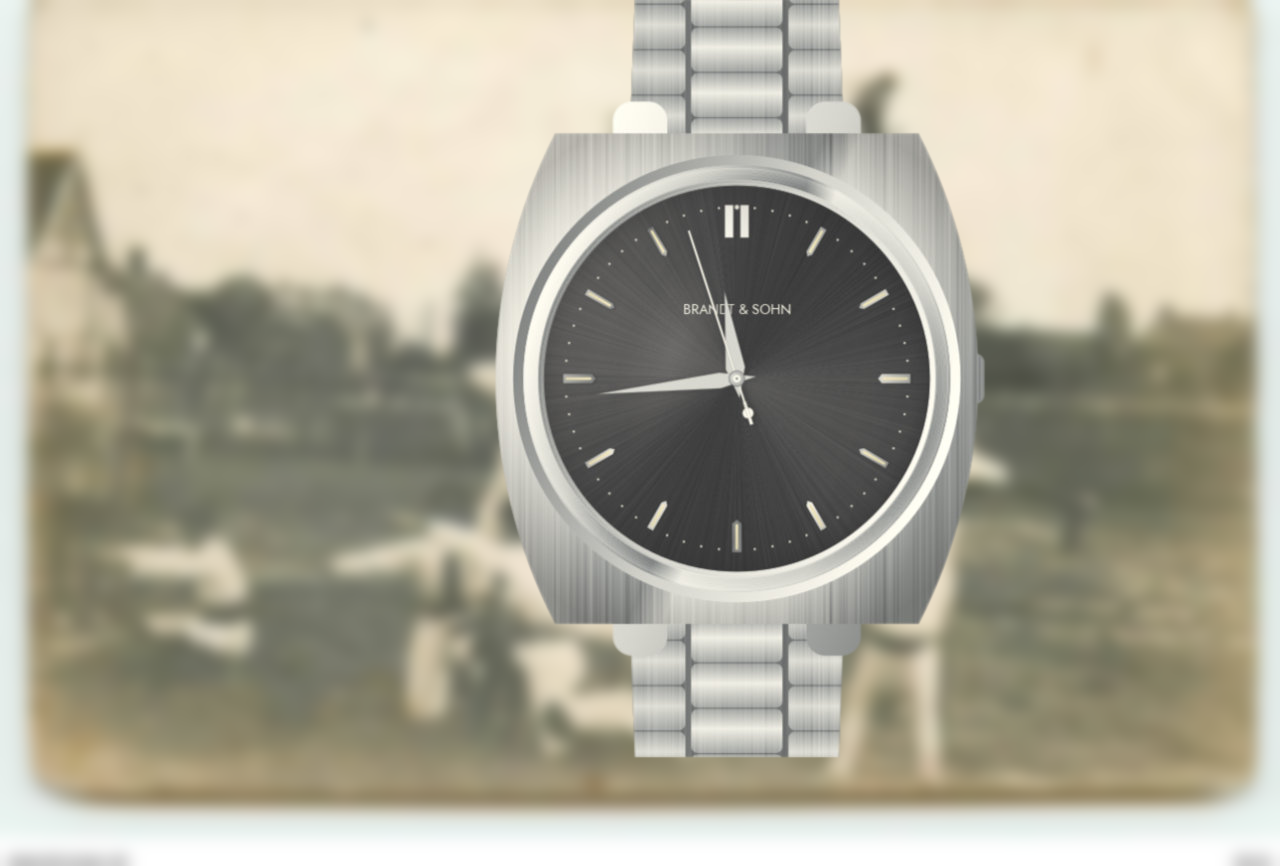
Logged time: 11,43,57
